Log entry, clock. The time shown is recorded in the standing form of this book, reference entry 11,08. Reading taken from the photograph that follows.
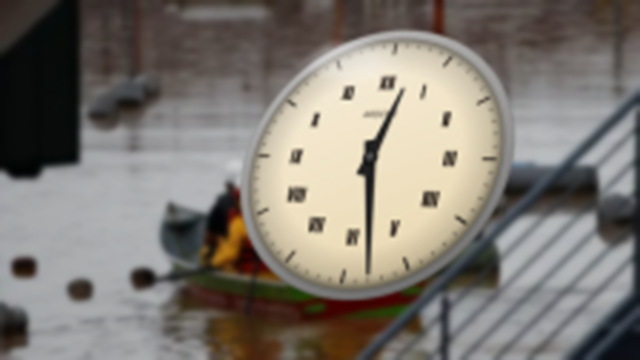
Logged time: 12,28
